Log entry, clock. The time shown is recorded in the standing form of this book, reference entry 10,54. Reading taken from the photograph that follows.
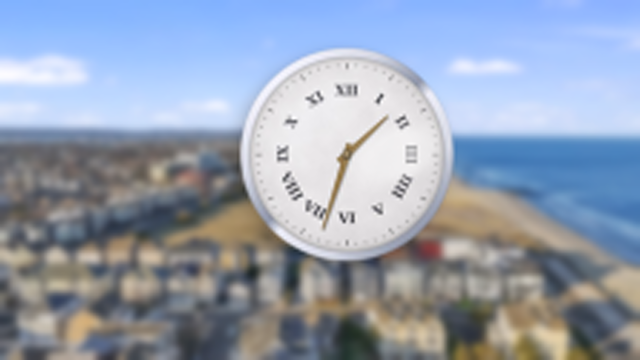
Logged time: 1,33
